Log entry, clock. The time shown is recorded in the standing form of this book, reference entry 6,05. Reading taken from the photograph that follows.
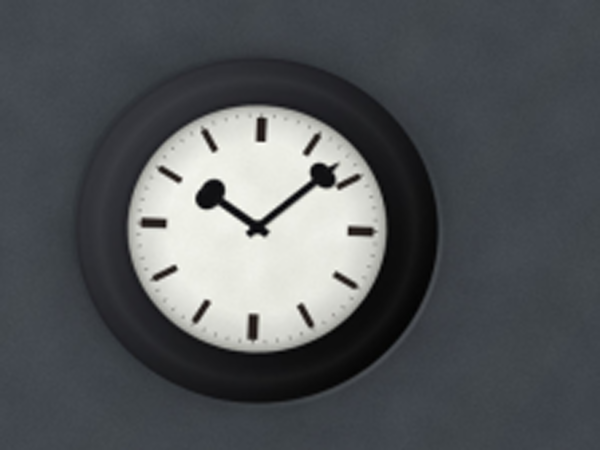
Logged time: 10,08
